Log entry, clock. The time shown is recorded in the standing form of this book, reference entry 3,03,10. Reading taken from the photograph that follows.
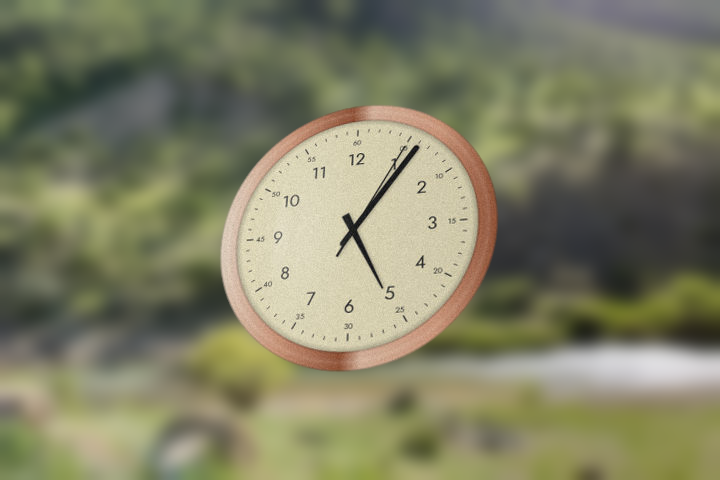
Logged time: 5,06,05
